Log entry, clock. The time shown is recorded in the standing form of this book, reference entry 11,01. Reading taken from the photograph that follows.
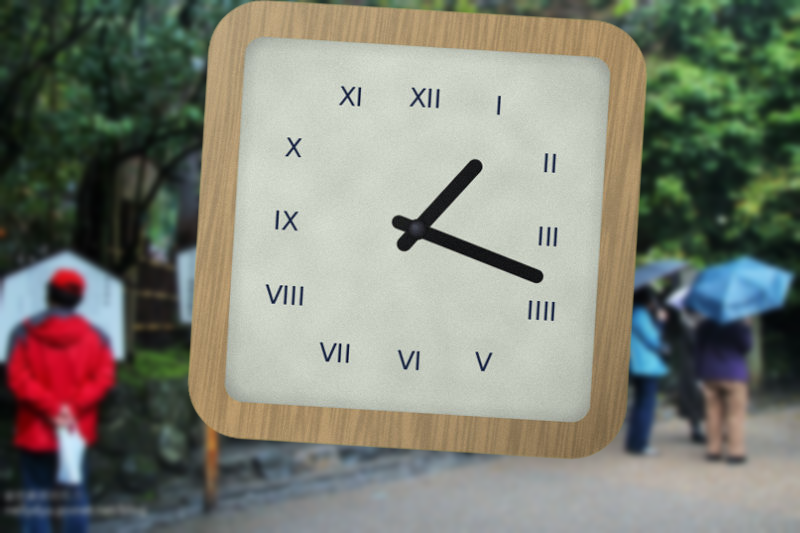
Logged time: 1,18
